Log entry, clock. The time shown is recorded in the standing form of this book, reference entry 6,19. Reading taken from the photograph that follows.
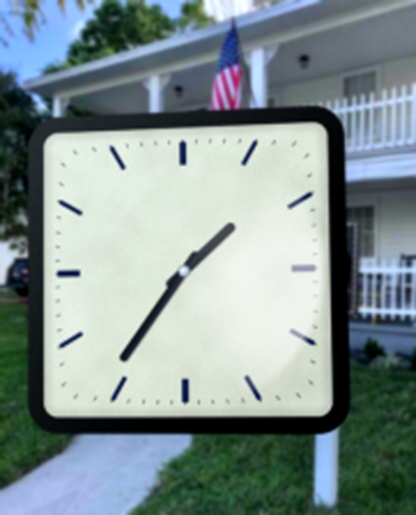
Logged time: 1,36
